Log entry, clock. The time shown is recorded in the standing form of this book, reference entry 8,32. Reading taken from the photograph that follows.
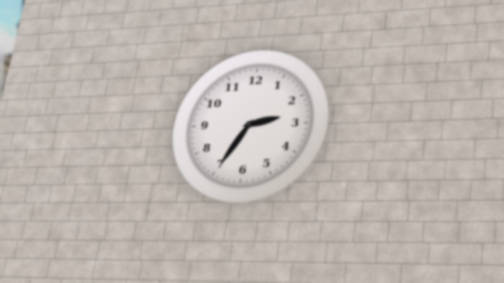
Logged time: 2,35
